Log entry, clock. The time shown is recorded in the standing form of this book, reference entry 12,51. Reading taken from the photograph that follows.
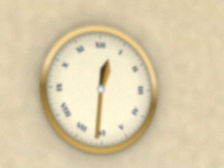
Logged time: 12,31
